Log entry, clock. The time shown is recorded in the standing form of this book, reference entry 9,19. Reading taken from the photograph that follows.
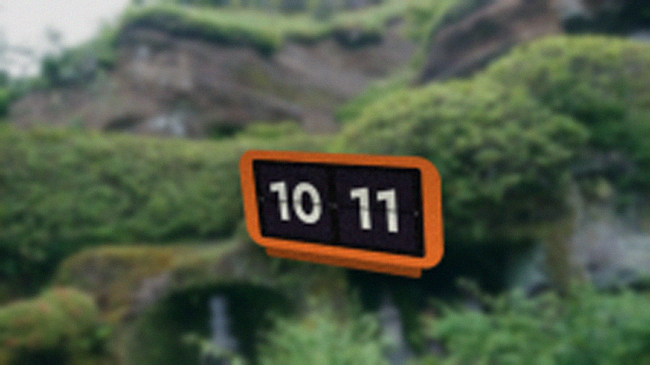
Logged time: 10,11
